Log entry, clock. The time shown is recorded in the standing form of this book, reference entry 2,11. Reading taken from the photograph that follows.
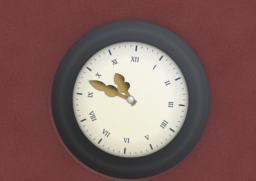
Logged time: 10,48
